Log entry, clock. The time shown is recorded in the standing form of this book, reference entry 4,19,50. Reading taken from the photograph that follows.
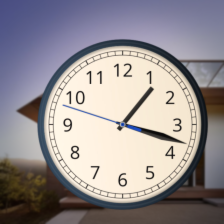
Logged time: 1,17,48
